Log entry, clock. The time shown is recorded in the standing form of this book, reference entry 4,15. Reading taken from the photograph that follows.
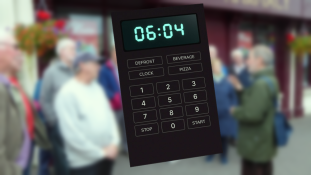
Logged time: 6,04
